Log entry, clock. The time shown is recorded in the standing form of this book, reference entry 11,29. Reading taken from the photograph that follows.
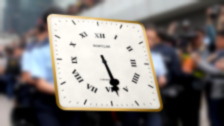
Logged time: 5,28
